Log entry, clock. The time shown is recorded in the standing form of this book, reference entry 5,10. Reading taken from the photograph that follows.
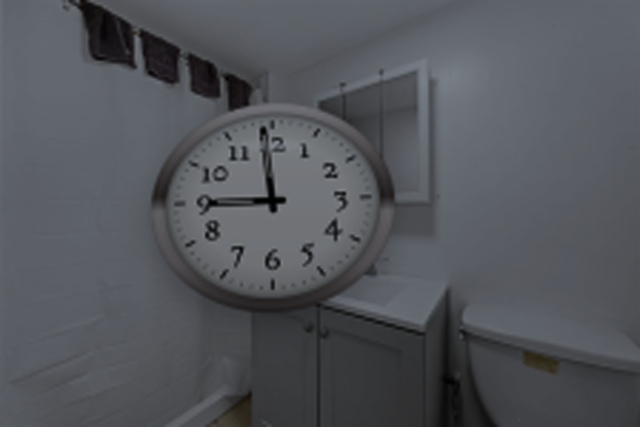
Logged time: 8,59
